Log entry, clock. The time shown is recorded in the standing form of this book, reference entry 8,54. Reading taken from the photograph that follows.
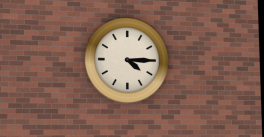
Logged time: 4,15
